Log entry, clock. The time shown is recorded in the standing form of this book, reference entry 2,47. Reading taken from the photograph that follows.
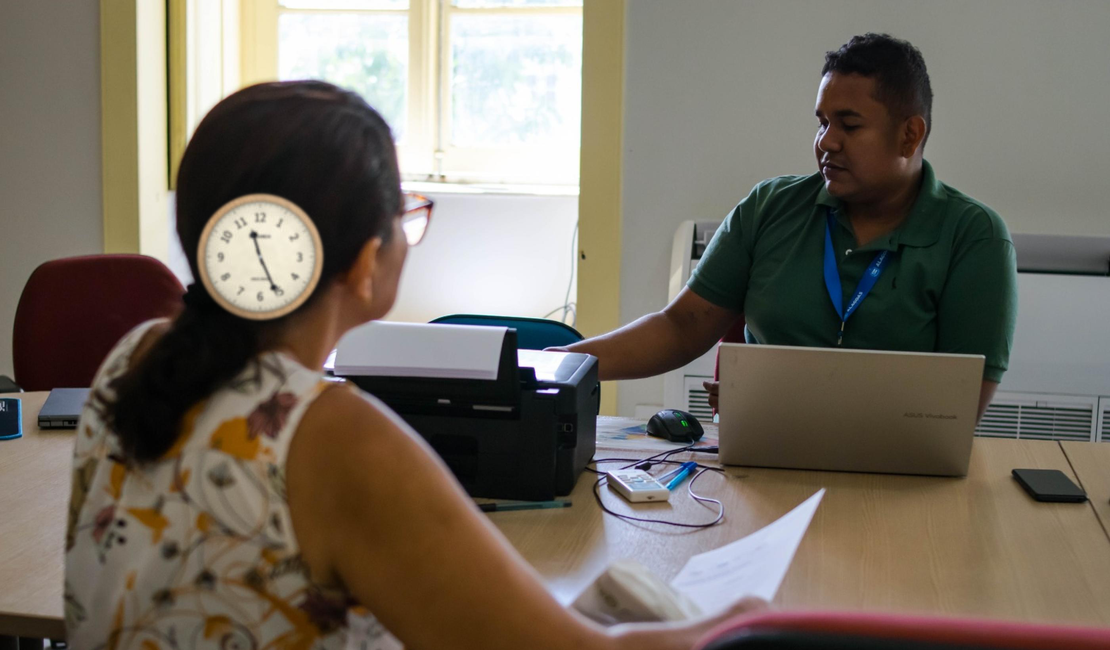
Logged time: 11,26
